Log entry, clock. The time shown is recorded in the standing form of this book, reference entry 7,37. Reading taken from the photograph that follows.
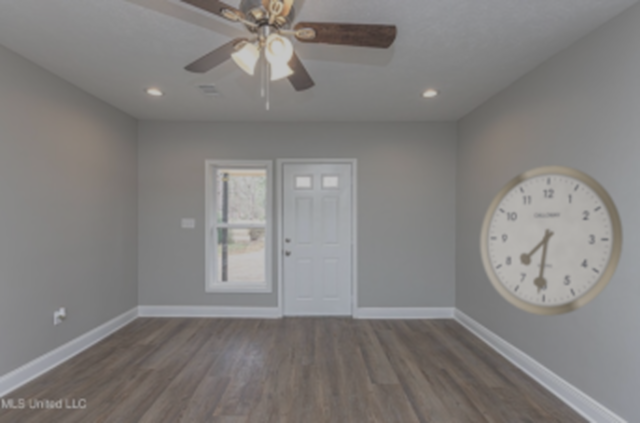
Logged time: 7,31
